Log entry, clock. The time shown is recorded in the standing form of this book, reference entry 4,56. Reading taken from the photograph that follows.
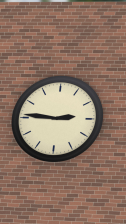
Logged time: 2,46
